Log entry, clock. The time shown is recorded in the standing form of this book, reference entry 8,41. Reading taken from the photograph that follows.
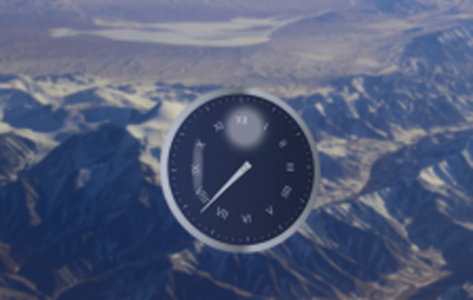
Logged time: 7,38
